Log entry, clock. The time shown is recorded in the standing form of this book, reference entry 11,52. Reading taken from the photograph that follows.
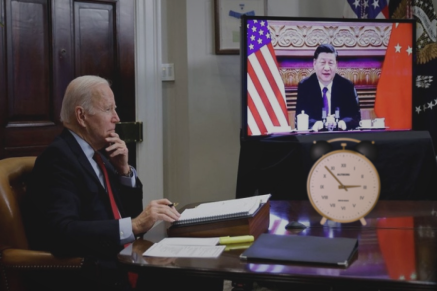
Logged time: 2,53
